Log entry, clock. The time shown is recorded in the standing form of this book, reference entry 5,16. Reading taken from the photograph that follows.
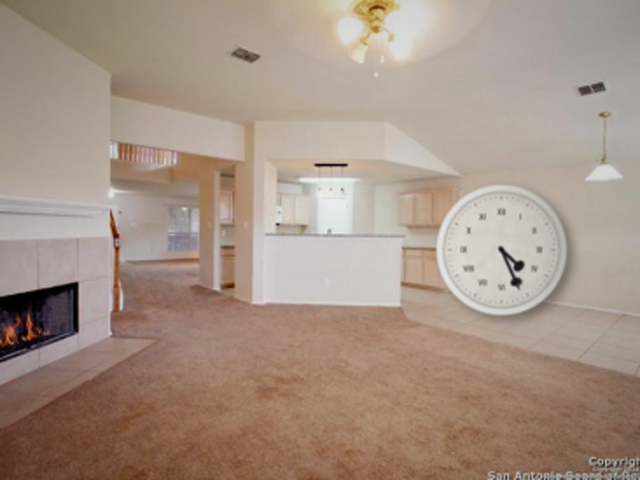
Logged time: 4,26
